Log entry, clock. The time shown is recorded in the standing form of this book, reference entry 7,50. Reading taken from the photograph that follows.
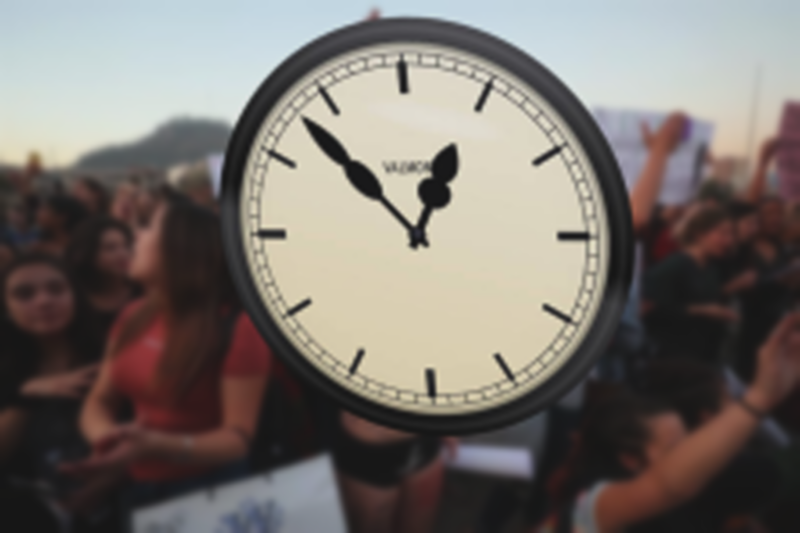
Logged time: 12,53
